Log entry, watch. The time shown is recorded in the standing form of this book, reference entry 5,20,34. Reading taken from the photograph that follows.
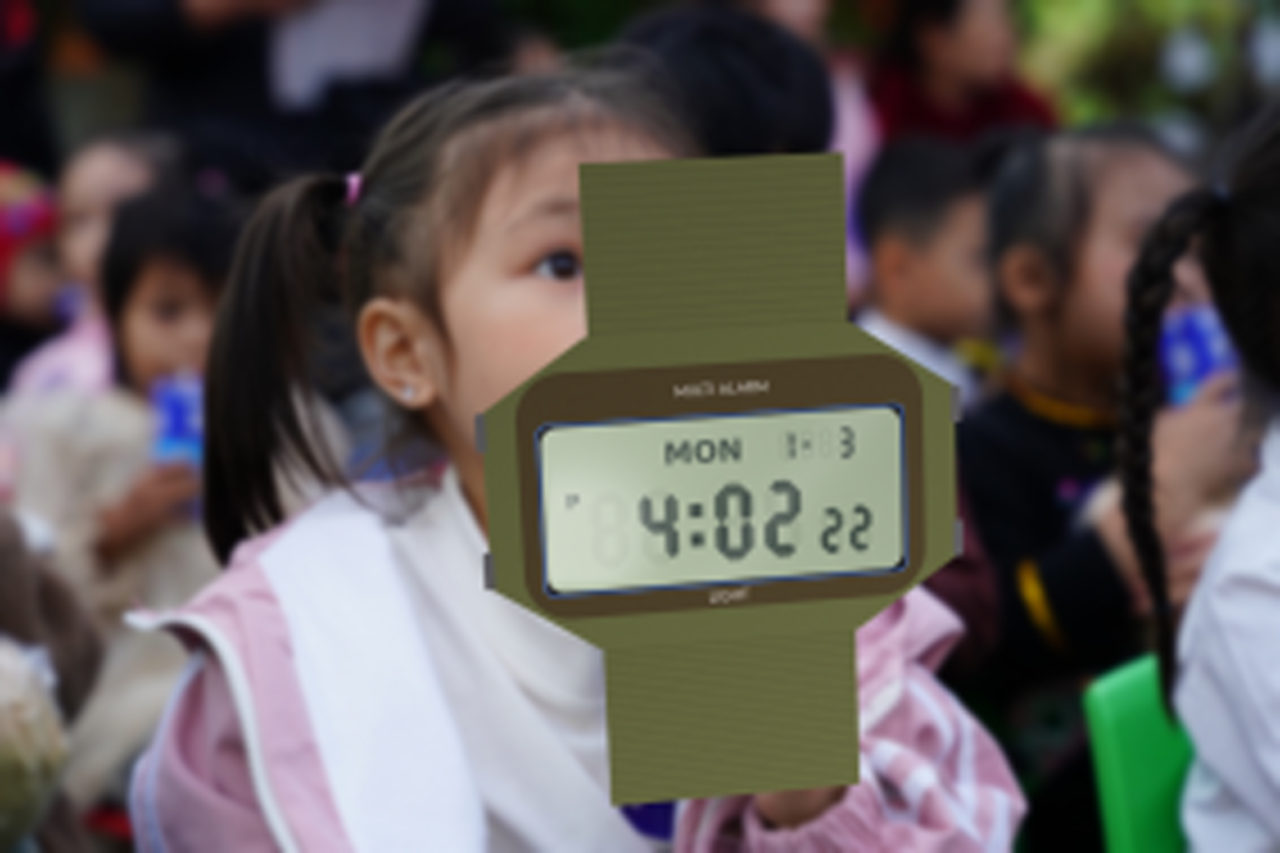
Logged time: 4,02,22
